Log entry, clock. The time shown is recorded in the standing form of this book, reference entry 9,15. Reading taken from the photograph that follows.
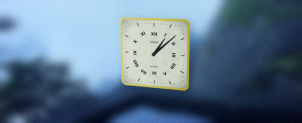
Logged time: 1,08
